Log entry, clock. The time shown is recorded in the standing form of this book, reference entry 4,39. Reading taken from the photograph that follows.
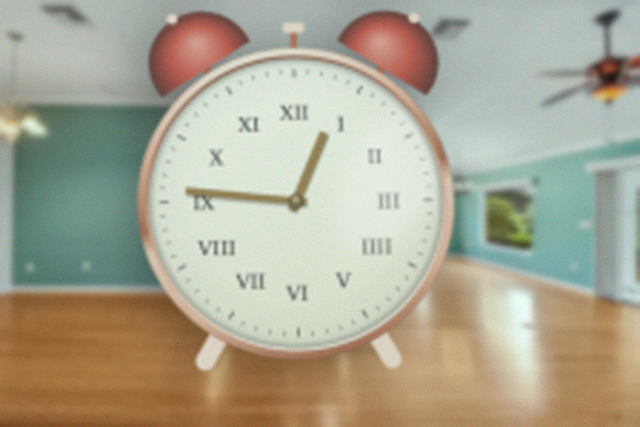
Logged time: 12,46
